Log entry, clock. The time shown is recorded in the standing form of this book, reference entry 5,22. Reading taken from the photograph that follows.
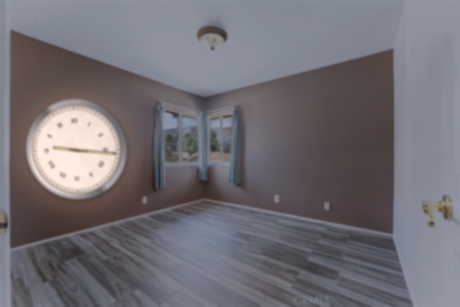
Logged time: 9,16
